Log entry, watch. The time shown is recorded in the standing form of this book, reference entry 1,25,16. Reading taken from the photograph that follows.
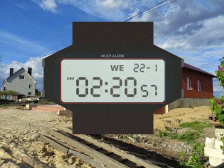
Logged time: 2,20,57
